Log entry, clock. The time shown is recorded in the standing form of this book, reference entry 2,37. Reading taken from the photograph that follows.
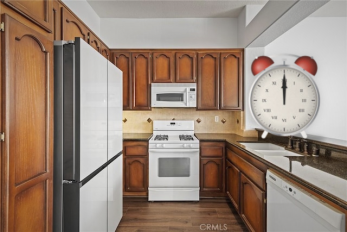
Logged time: 12,00
